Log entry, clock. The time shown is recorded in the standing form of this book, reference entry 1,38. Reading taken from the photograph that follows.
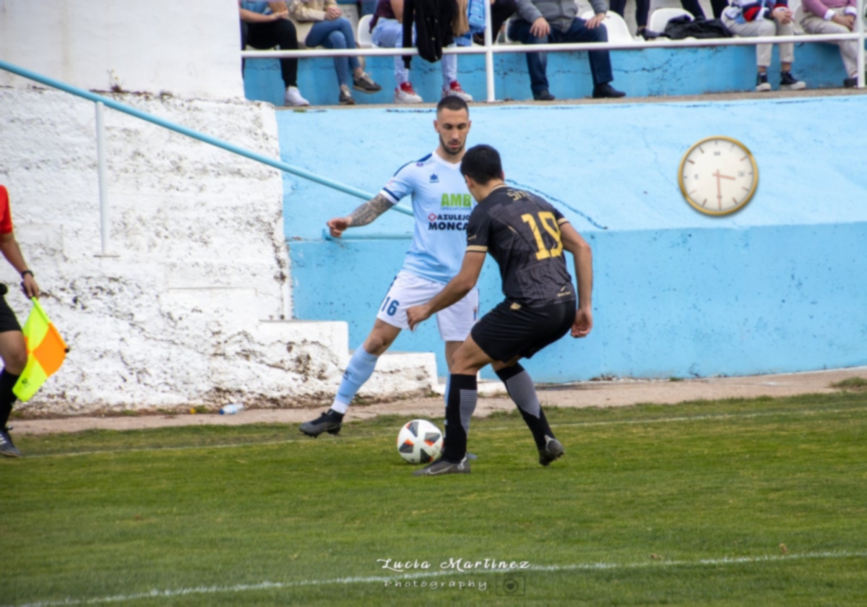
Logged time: 3,30
